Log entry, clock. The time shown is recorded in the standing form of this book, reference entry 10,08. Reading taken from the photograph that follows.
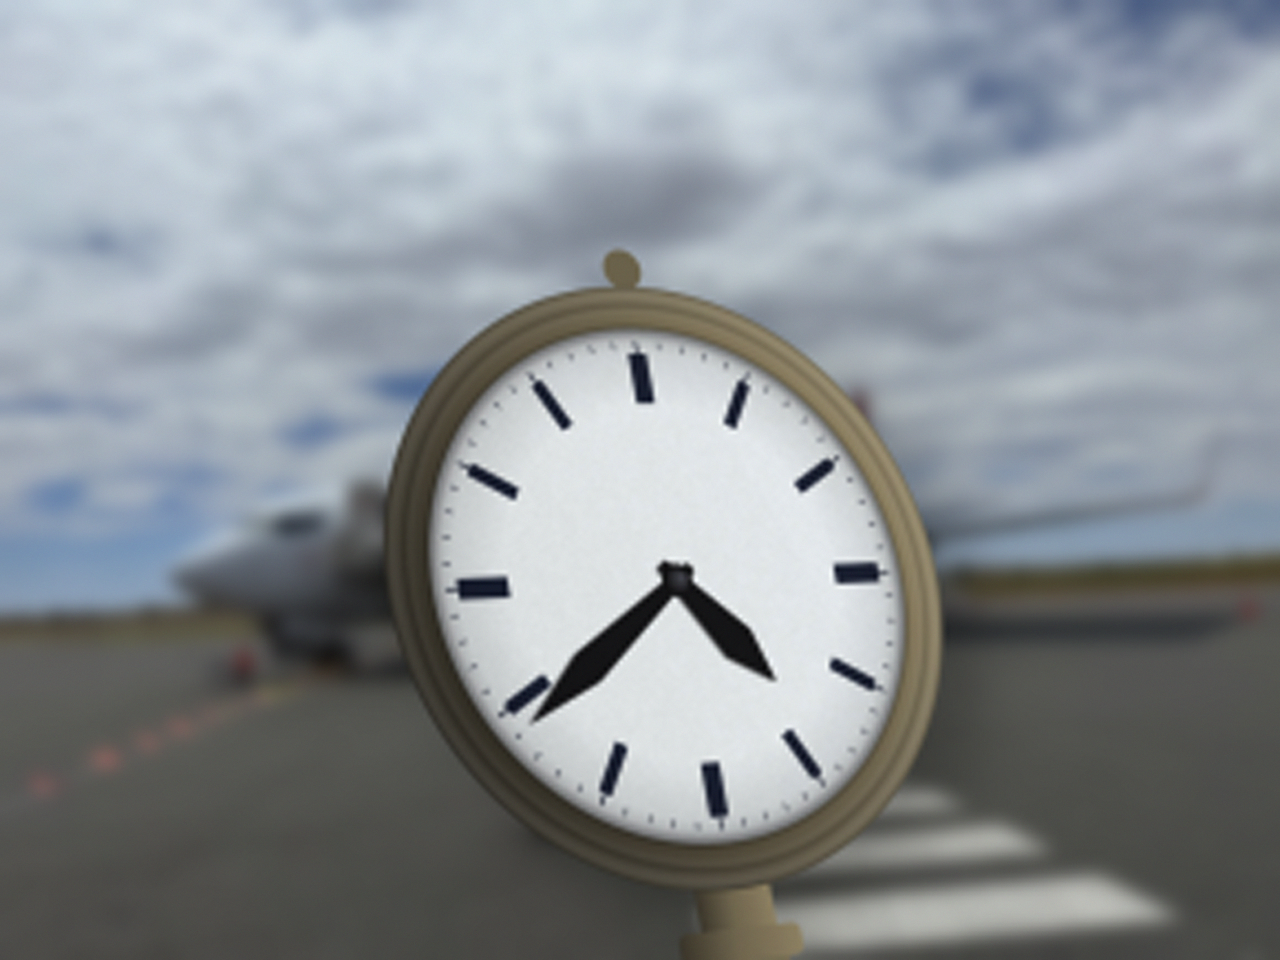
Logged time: 4,39
